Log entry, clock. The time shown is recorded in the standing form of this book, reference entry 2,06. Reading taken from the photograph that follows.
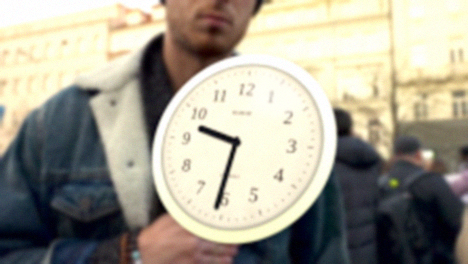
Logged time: 9,31
